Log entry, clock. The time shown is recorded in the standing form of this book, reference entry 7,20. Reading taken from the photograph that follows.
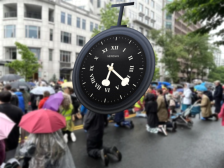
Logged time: 6,21
